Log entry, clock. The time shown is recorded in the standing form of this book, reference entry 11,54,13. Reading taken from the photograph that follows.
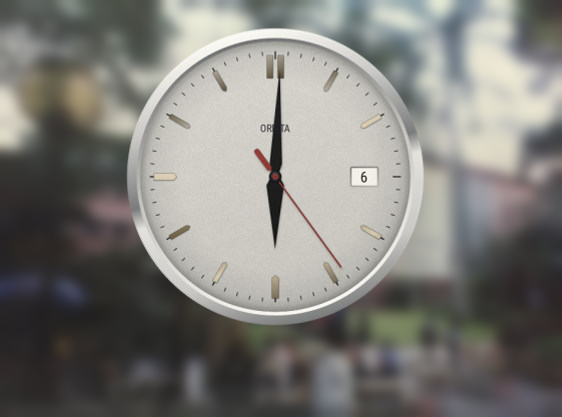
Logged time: 6,00,24
